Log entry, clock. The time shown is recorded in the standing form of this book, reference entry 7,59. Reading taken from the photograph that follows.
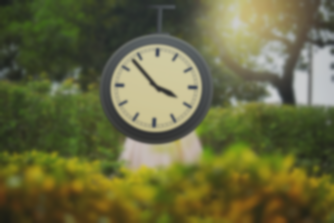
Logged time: 3,53
